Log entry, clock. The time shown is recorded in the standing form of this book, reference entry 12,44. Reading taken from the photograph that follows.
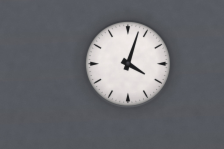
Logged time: 4,03
